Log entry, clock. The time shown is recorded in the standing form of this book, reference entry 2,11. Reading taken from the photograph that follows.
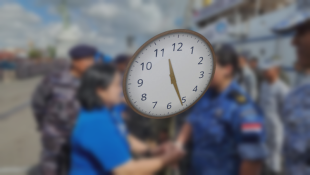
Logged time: 11,26
